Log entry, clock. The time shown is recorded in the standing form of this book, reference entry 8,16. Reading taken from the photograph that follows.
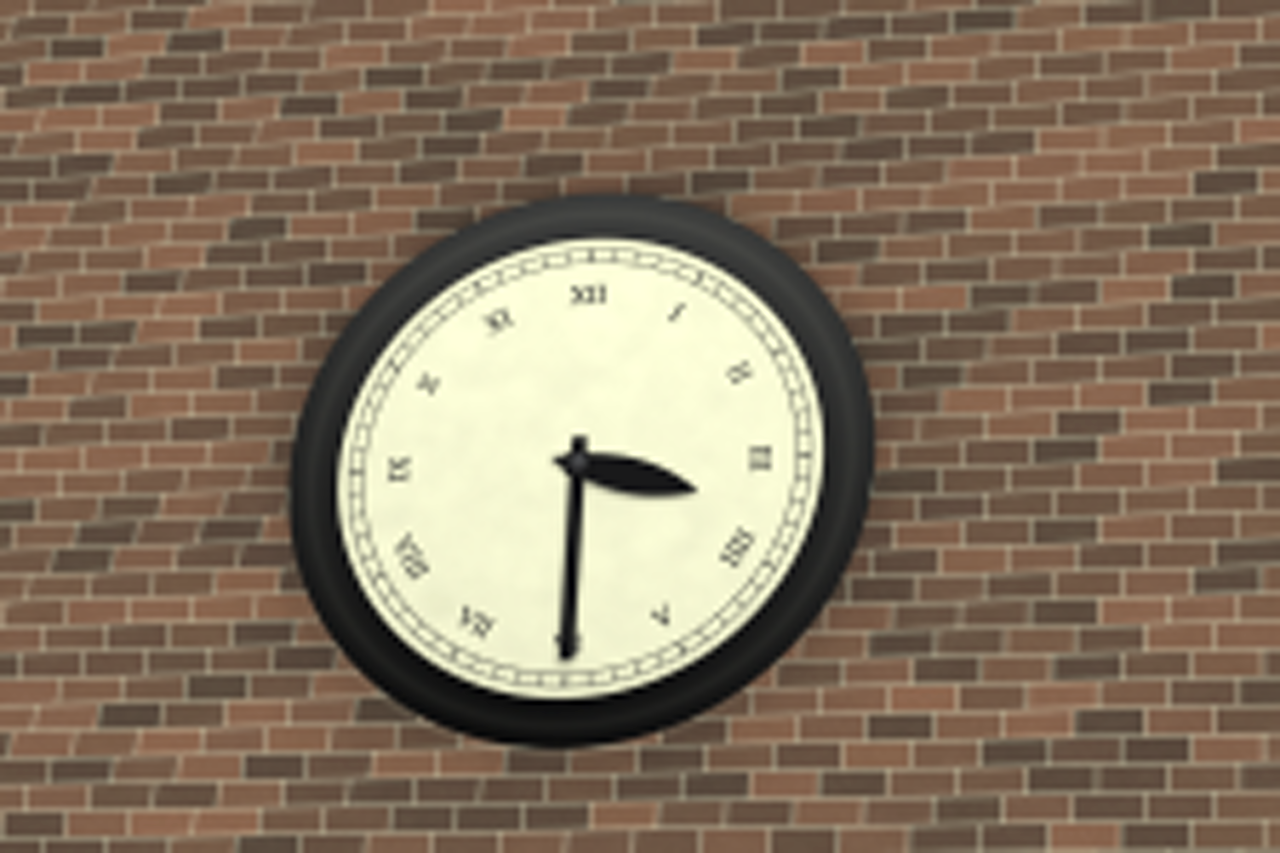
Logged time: 3,30
